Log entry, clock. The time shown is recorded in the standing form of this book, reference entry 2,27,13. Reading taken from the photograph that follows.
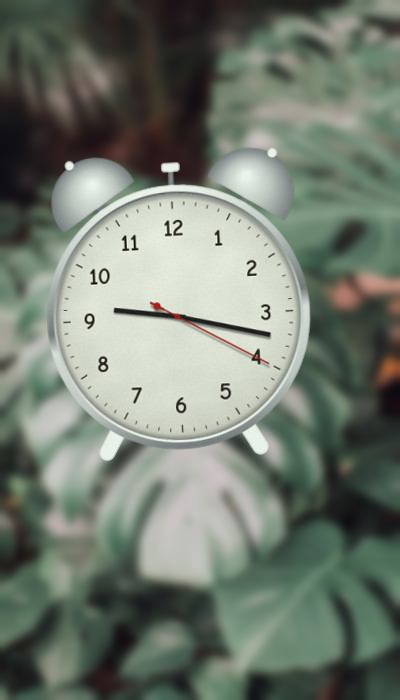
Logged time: 9,17,20
